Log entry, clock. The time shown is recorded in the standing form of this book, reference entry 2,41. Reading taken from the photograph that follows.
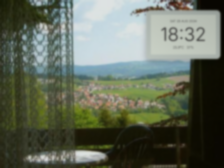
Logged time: 18,32
